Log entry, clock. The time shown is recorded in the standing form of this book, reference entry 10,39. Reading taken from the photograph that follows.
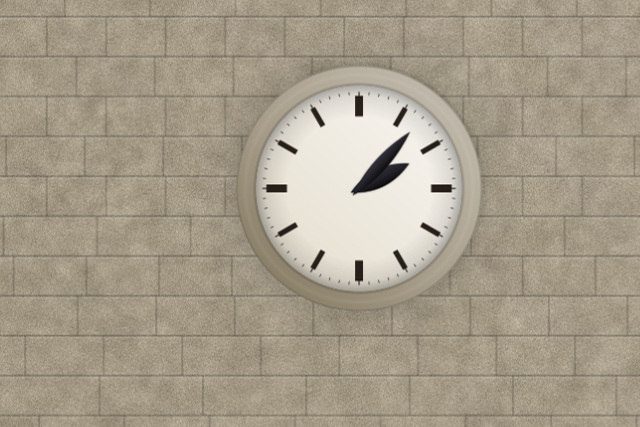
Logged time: 2,07
